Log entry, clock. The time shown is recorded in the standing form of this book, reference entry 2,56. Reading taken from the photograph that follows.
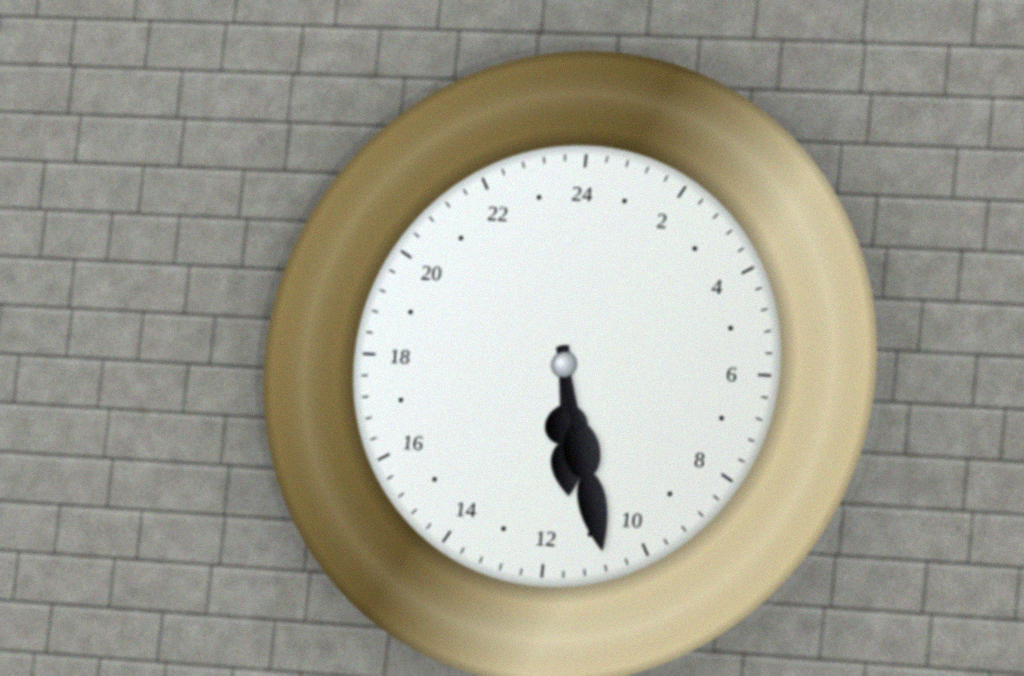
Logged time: 11,27
